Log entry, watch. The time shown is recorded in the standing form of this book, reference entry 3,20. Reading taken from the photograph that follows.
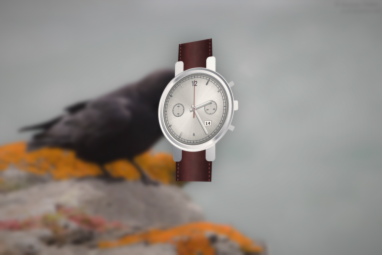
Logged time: 2,25
